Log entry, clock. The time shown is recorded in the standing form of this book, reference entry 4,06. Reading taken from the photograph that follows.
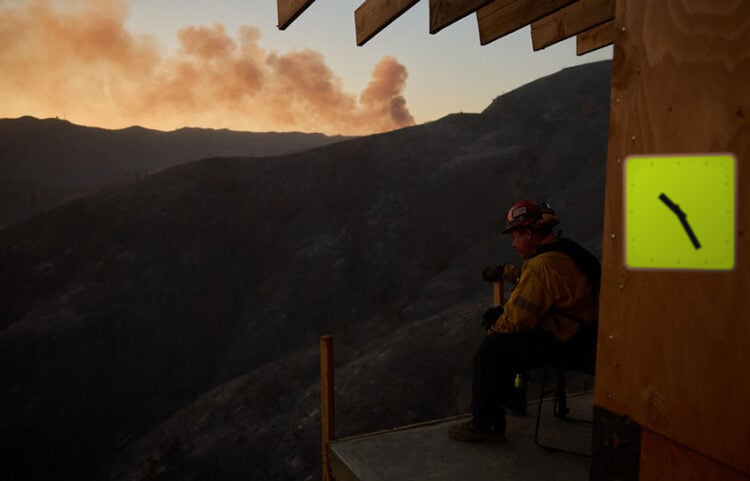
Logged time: 10,25
